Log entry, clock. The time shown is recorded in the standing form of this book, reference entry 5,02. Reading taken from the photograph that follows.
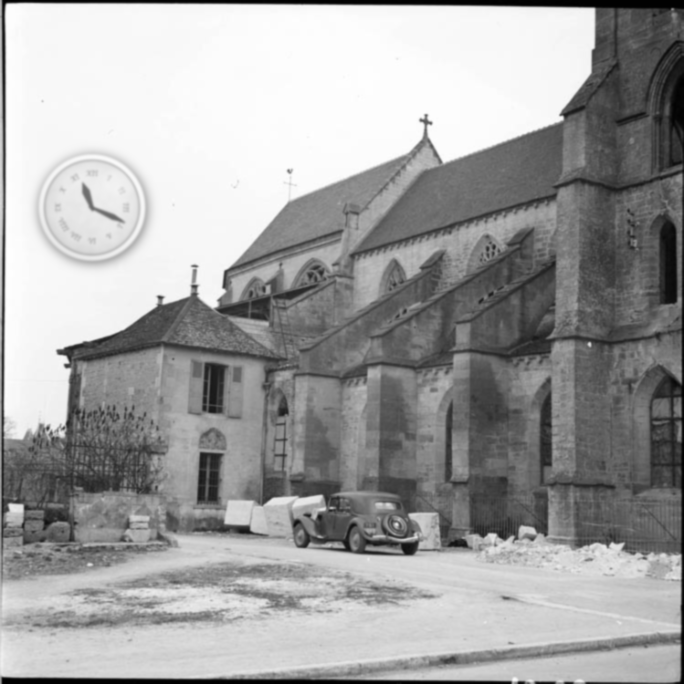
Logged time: 11,19
